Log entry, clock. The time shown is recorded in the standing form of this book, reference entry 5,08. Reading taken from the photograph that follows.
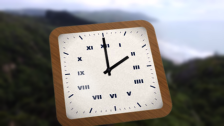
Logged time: 2,00
